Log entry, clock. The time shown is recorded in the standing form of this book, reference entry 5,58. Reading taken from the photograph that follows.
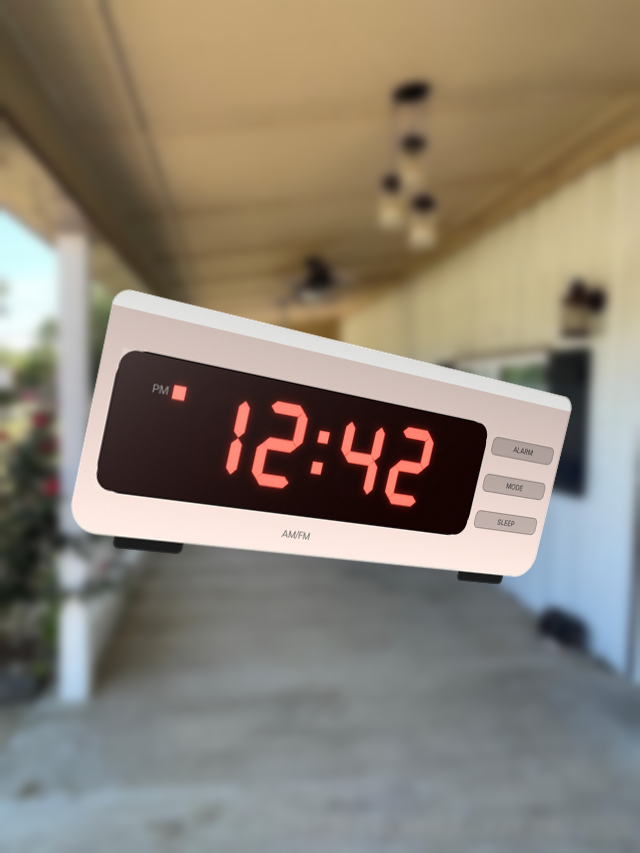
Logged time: 12,42
